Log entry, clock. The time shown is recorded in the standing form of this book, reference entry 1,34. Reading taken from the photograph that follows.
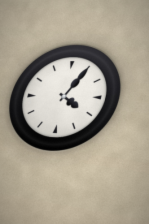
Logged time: 4,05
